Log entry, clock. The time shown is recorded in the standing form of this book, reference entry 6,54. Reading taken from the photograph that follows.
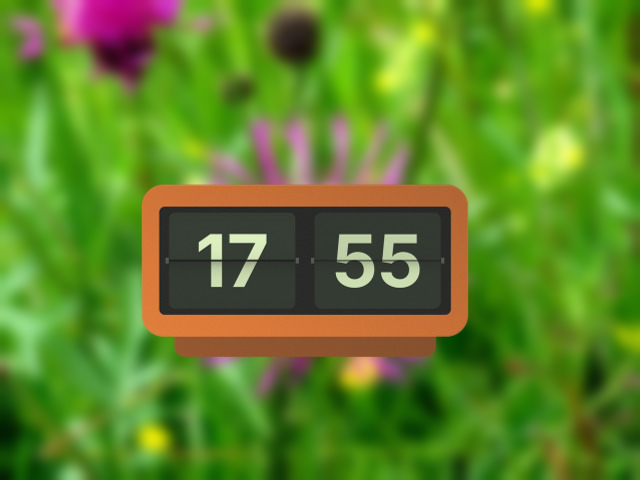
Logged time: 17,55
